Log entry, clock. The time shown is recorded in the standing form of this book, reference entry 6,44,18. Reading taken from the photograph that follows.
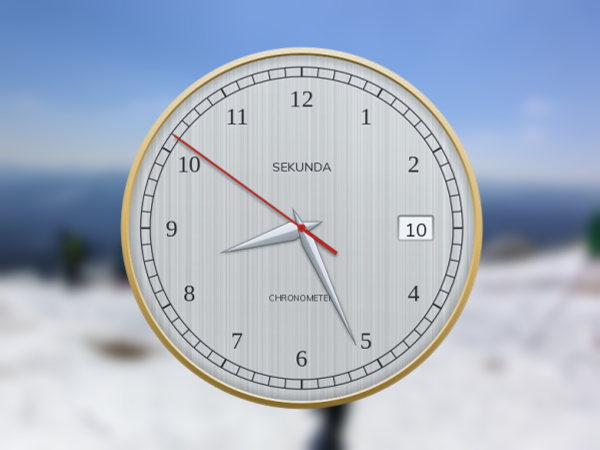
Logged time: 8,25,51
